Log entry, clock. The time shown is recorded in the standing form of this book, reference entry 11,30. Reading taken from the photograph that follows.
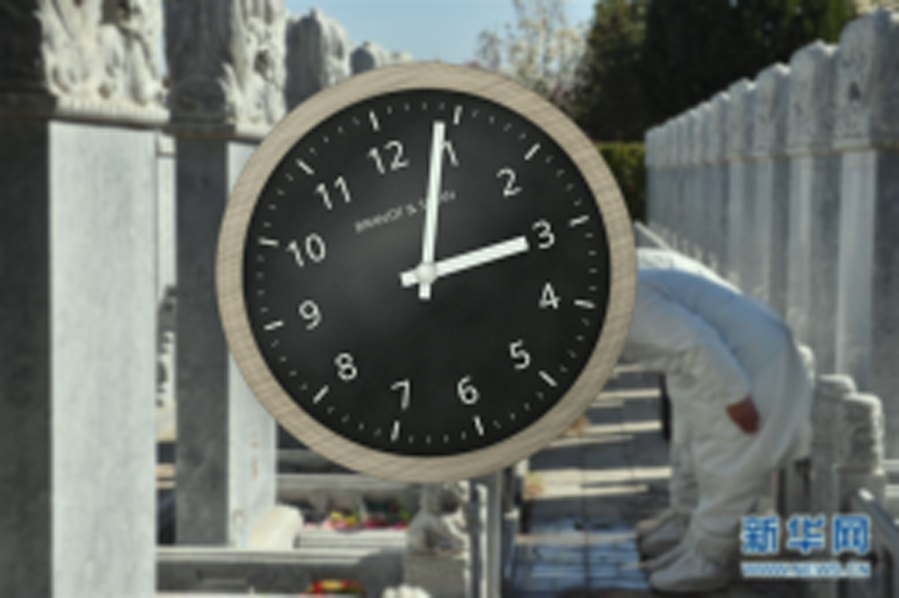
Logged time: 3,04
